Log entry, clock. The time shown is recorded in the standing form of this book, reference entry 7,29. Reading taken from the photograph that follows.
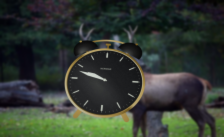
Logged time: 9,48
